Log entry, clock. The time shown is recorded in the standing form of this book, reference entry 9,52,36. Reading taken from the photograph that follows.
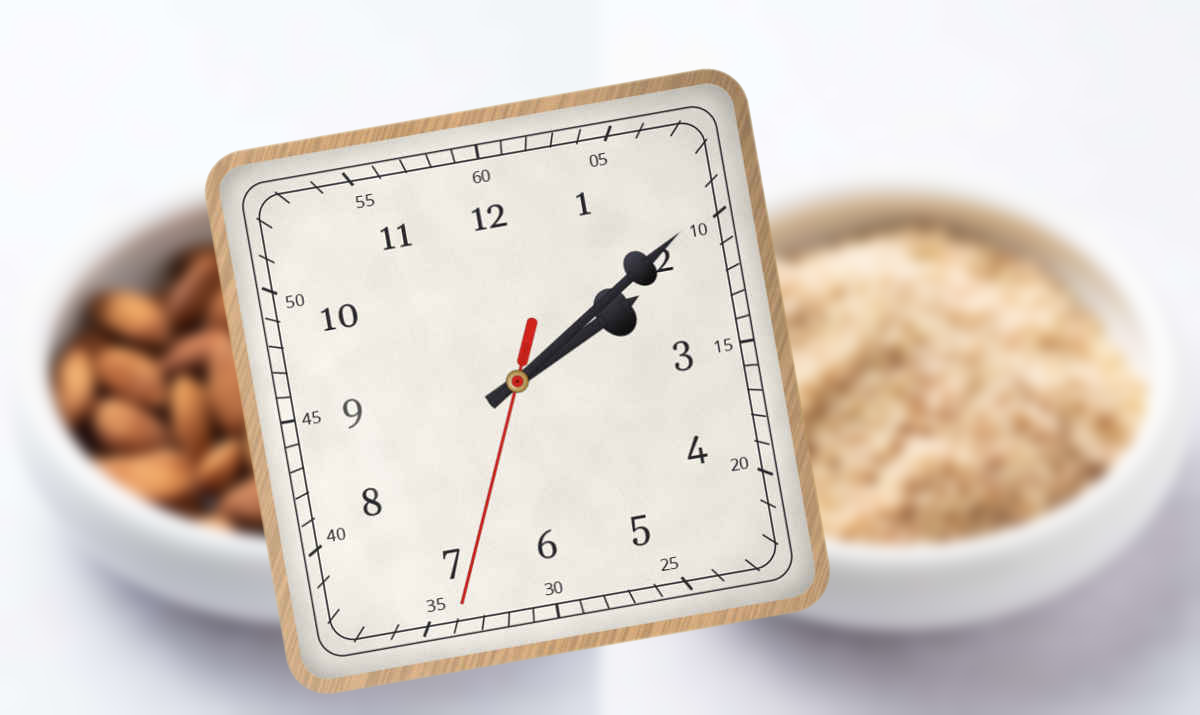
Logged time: 2,09,34
